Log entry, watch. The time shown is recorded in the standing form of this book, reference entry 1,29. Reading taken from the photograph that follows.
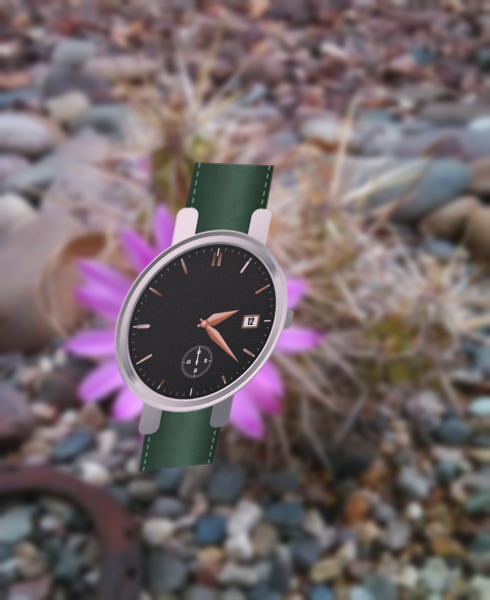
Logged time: 2,22
